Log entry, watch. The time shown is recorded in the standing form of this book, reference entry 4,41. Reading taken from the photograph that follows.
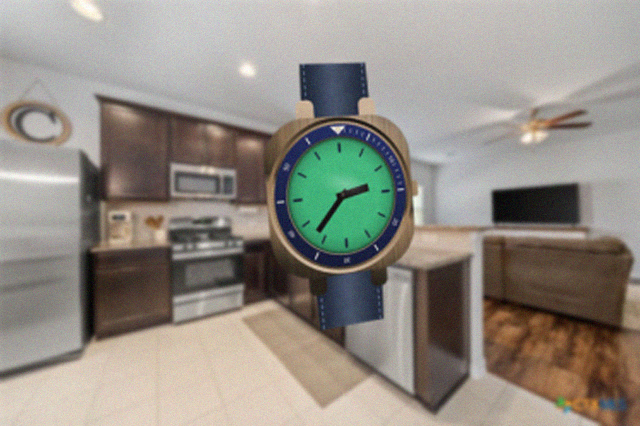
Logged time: 2,37
